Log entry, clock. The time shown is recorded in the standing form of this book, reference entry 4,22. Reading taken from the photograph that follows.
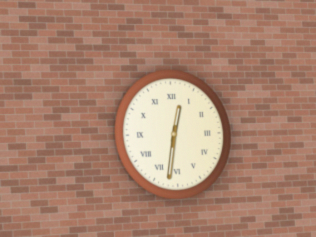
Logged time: 12,32
